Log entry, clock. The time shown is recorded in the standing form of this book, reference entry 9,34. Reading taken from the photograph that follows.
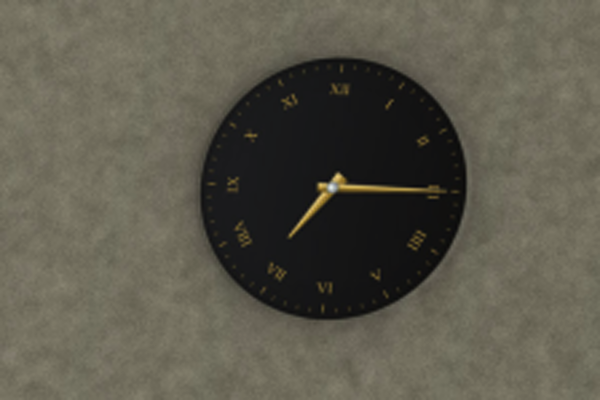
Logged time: 7,15
